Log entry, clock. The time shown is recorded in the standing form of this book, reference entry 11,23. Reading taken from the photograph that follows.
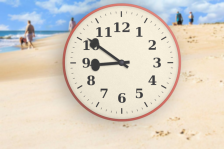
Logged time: 8,51
